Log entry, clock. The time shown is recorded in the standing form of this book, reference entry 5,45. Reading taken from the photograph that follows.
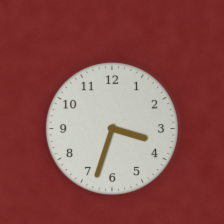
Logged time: 3,33
